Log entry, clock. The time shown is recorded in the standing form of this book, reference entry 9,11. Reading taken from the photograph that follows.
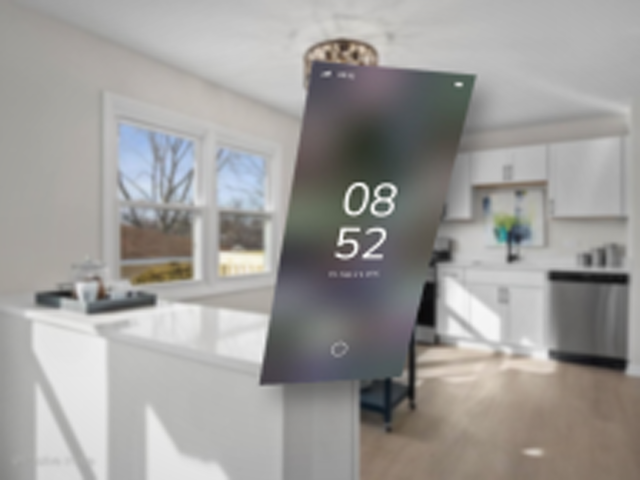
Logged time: 8,52
